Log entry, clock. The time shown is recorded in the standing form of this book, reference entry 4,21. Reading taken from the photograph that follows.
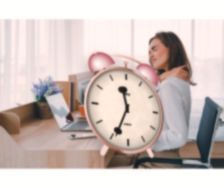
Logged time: 11,34
